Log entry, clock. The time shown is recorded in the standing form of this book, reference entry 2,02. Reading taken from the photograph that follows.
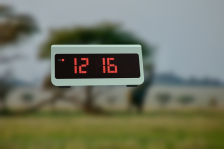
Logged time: 12,16
